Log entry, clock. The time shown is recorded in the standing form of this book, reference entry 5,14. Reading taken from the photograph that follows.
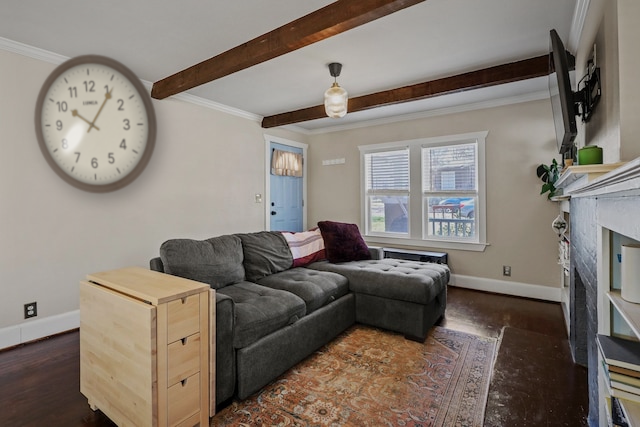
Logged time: 10,06
